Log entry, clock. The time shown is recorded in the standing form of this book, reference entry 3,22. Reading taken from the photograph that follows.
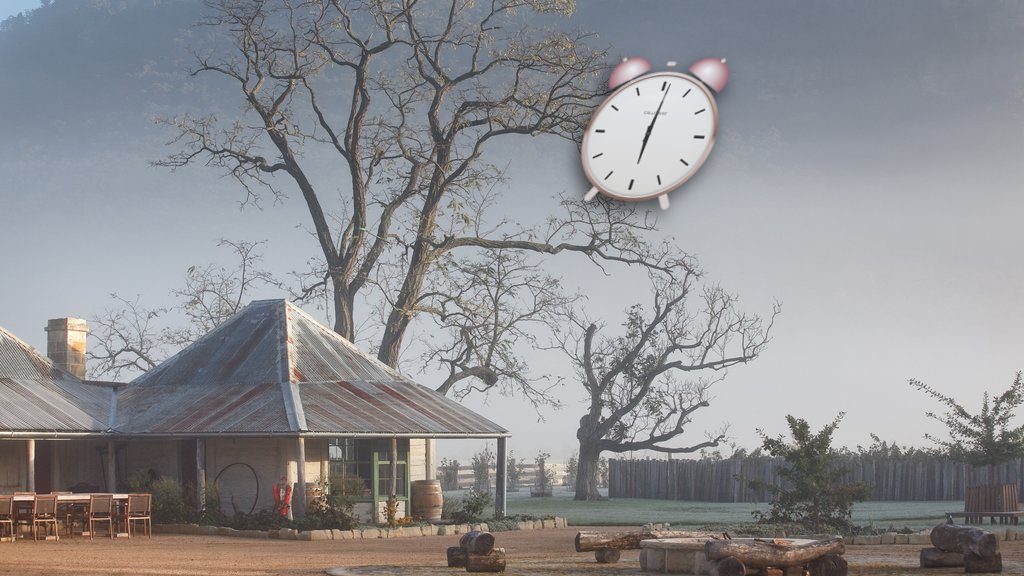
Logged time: 6,01
